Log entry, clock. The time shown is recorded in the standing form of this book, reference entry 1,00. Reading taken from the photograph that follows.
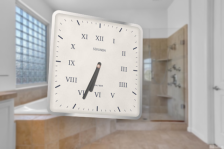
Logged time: 6,34
